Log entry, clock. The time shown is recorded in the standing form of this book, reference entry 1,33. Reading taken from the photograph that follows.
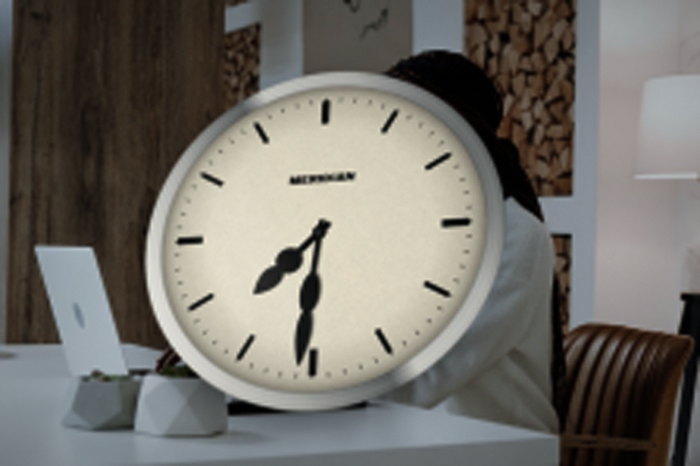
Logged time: 7,31
